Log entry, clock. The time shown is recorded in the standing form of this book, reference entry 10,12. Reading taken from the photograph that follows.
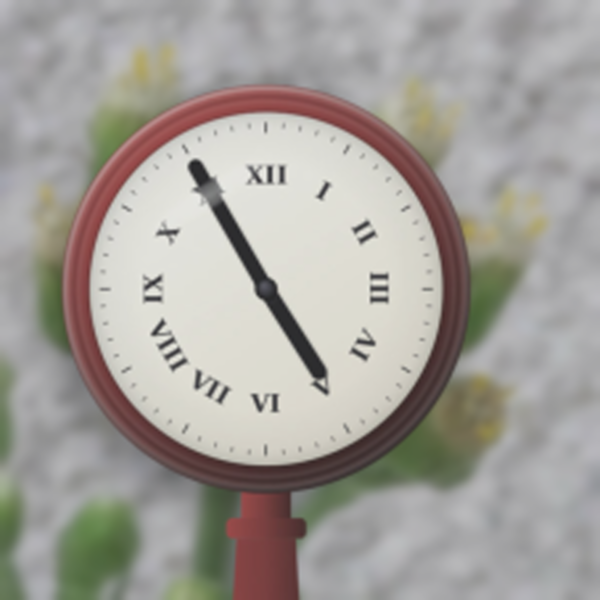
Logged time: 4,55
